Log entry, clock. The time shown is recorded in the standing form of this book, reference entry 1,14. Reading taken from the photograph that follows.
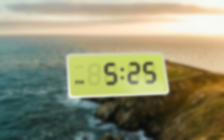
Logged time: 5,25
